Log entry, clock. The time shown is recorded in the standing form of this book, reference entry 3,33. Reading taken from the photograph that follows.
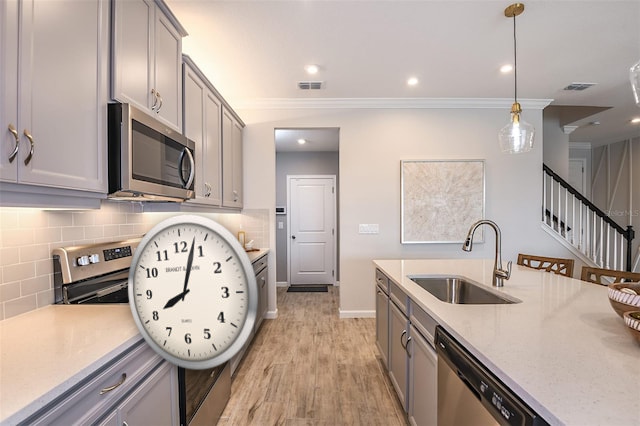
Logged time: 8,03
